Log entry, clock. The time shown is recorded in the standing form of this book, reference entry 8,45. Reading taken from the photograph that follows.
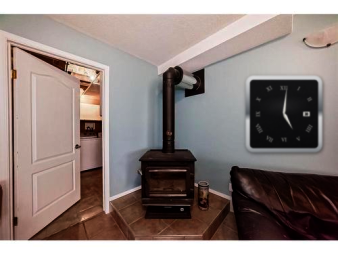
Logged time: 5,01
